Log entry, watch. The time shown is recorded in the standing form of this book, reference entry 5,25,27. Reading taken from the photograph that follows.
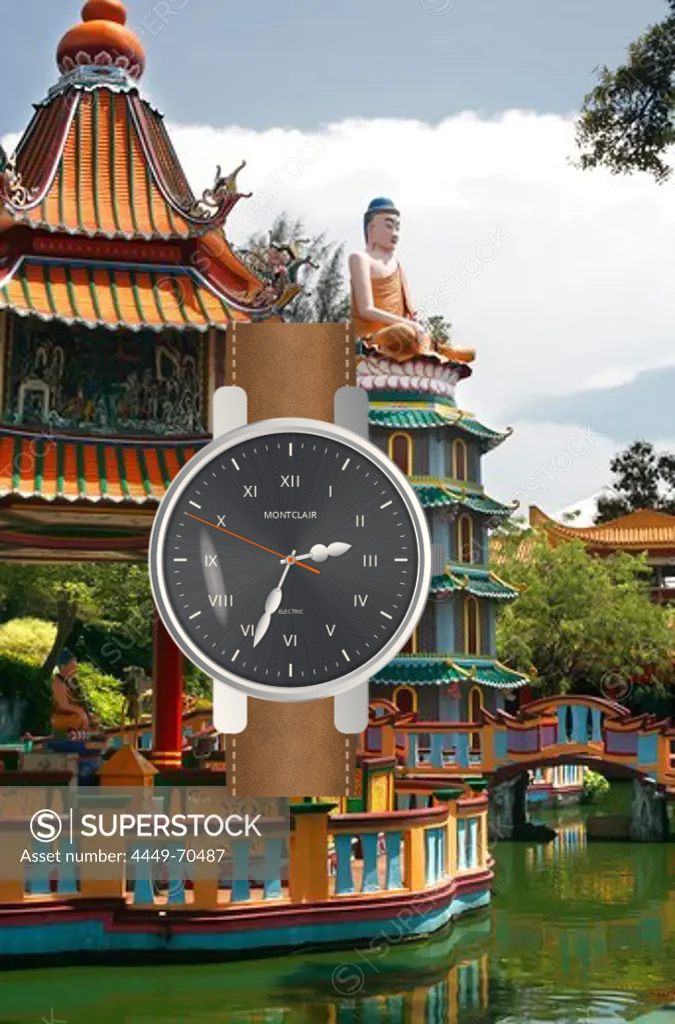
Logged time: 2,33,49
